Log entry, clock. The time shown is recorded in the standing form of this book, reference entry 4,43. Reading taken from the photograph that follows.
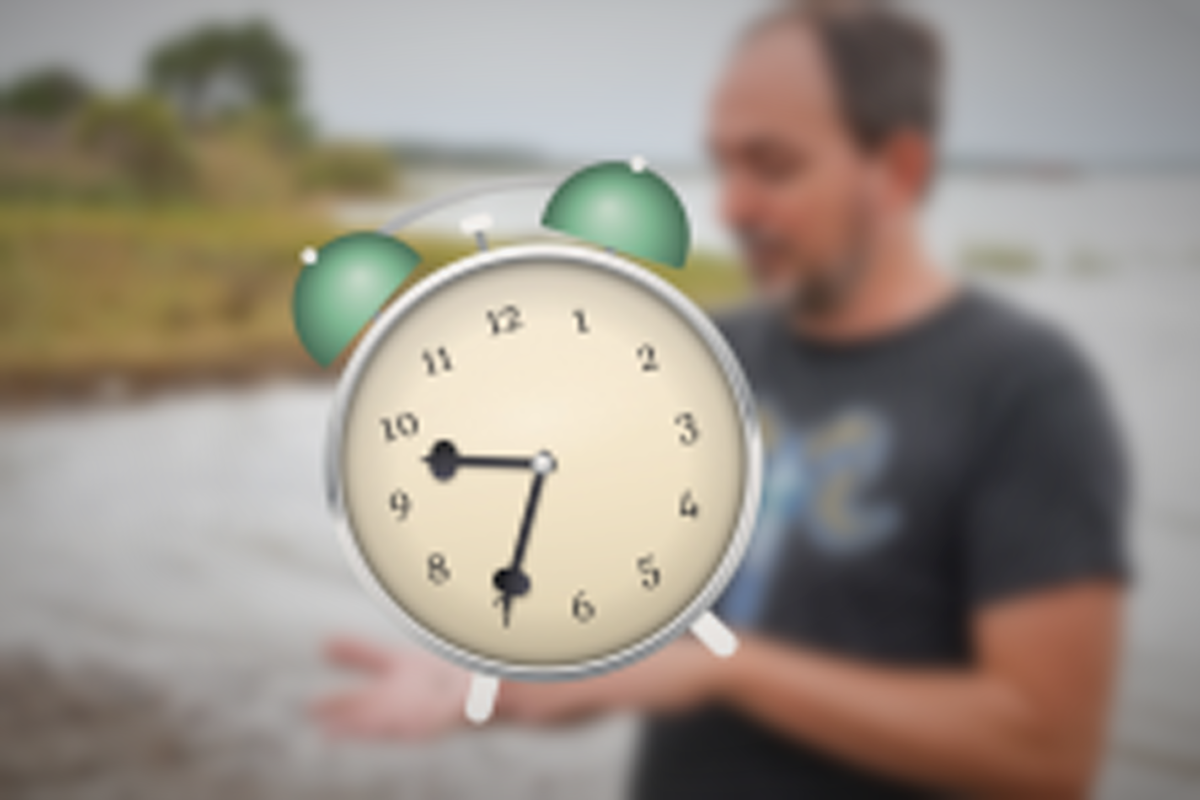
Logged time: 9,35
